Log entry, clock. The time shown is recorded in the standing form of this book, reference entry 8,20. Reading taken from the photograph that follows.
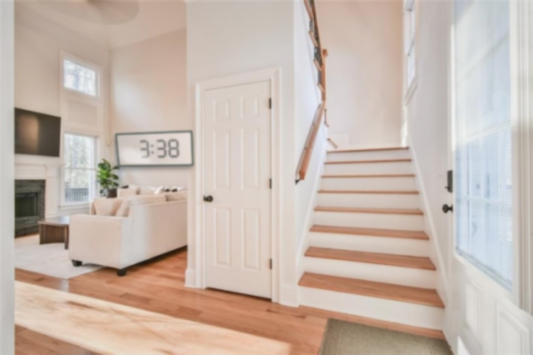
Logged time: 3,38
